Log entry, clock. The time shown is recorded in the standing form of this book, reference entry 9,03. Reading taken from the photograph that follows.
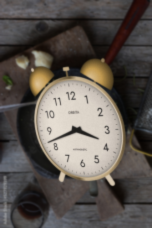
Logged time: 3,42
